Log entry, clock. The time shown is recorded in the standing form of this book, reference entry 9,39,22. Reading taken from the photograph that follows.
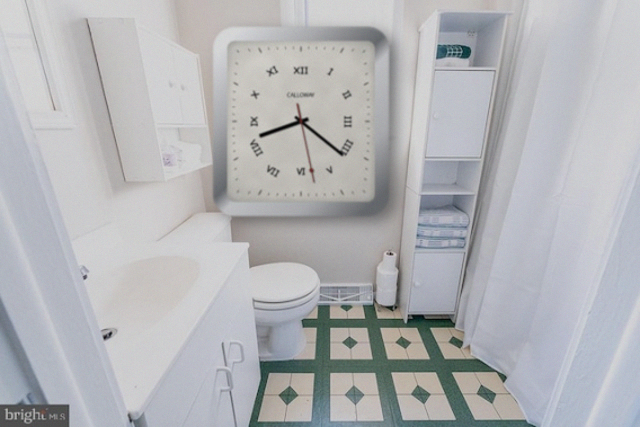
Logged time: 8,21,28
